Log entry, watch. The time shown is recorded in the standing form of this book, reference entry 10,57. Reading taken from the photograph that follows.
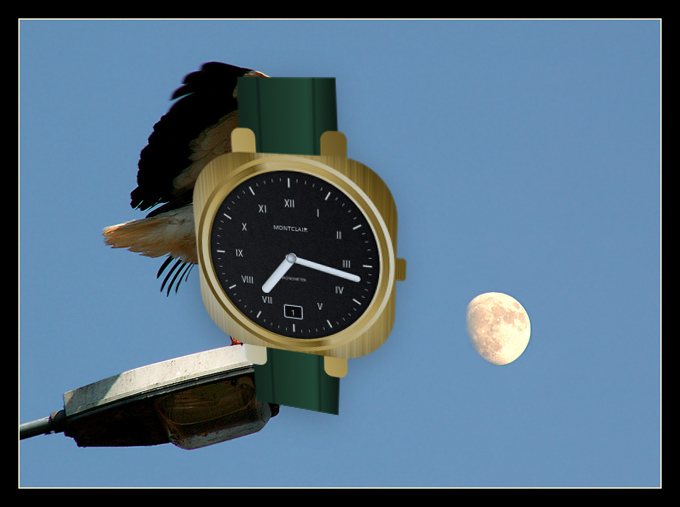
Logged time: 7,17
